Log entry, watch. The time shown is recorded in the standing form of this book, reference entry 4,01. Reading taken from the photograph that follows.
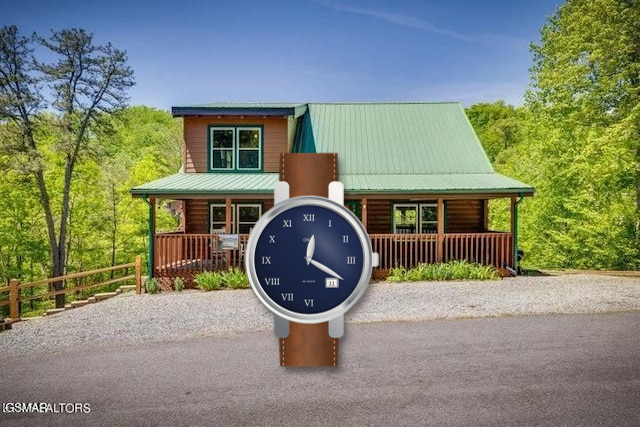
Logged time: 12,20
